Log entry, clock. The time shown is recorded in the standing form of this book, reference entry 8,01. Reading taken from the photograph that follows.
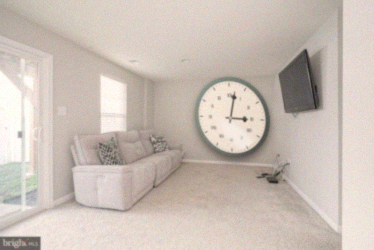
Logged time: 3,02
